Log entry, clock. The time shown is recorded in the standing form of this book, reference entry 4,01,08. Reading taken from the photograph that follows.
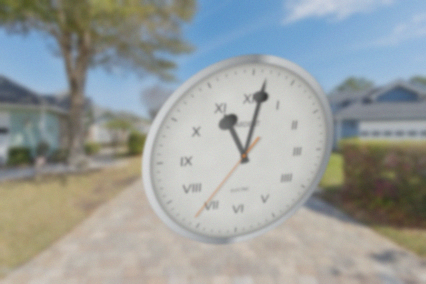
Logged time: 11,01,36
